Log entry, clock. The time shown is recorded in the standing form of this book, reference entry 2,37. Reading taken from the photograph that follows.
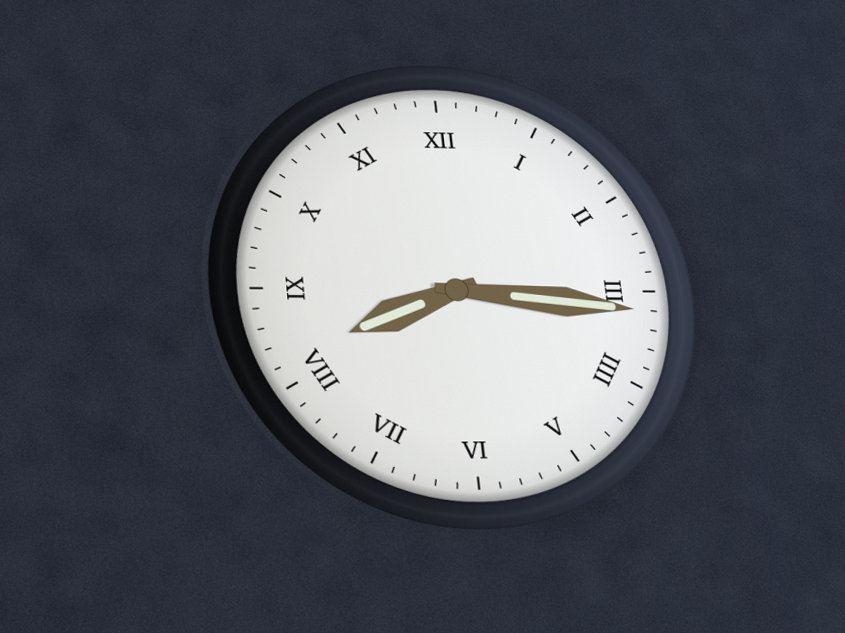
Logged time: 8,16
